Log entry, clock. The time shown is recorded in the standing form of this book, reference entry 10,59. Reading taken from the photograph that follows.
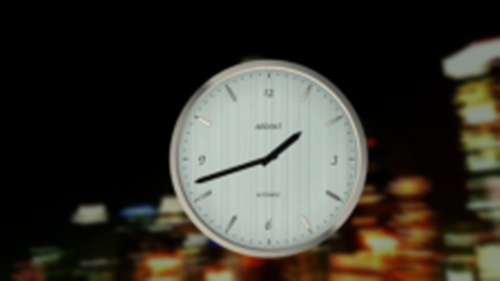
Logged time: 1,42
